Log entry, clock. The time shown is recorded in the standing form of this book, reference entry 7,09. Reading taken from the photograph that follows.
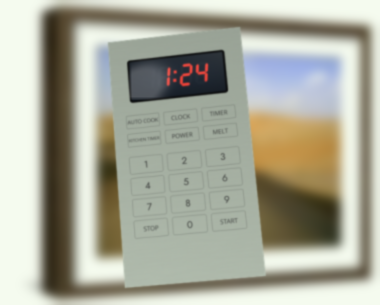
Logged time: 1,24
